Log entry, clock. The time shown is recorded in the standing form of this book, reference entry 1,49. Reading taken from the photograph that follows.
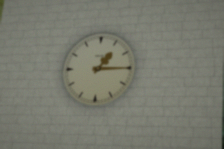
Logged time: 1,15
